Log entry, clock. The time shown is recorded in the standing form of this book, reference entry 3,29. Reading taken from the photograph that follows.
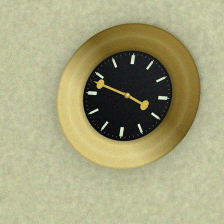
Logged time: 3,48
